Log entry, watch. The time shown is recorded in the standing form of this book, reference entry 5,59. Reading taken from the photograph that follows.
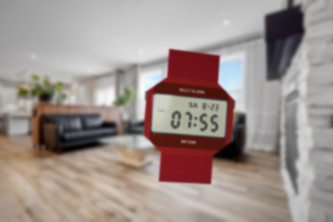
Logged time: 7,55
